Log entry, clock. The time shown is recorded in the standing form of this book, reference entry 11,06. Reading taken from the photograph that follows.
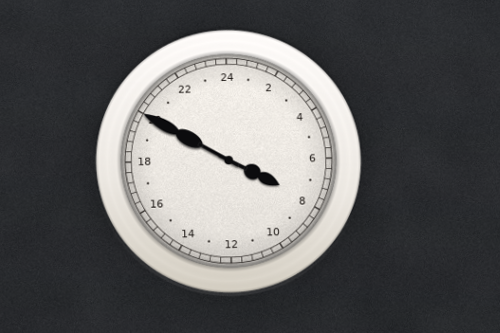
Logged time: 7,50
